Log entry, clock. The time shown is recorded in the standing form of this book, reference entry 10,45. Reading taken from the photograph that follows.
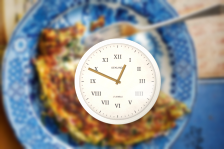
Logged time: 12,49
